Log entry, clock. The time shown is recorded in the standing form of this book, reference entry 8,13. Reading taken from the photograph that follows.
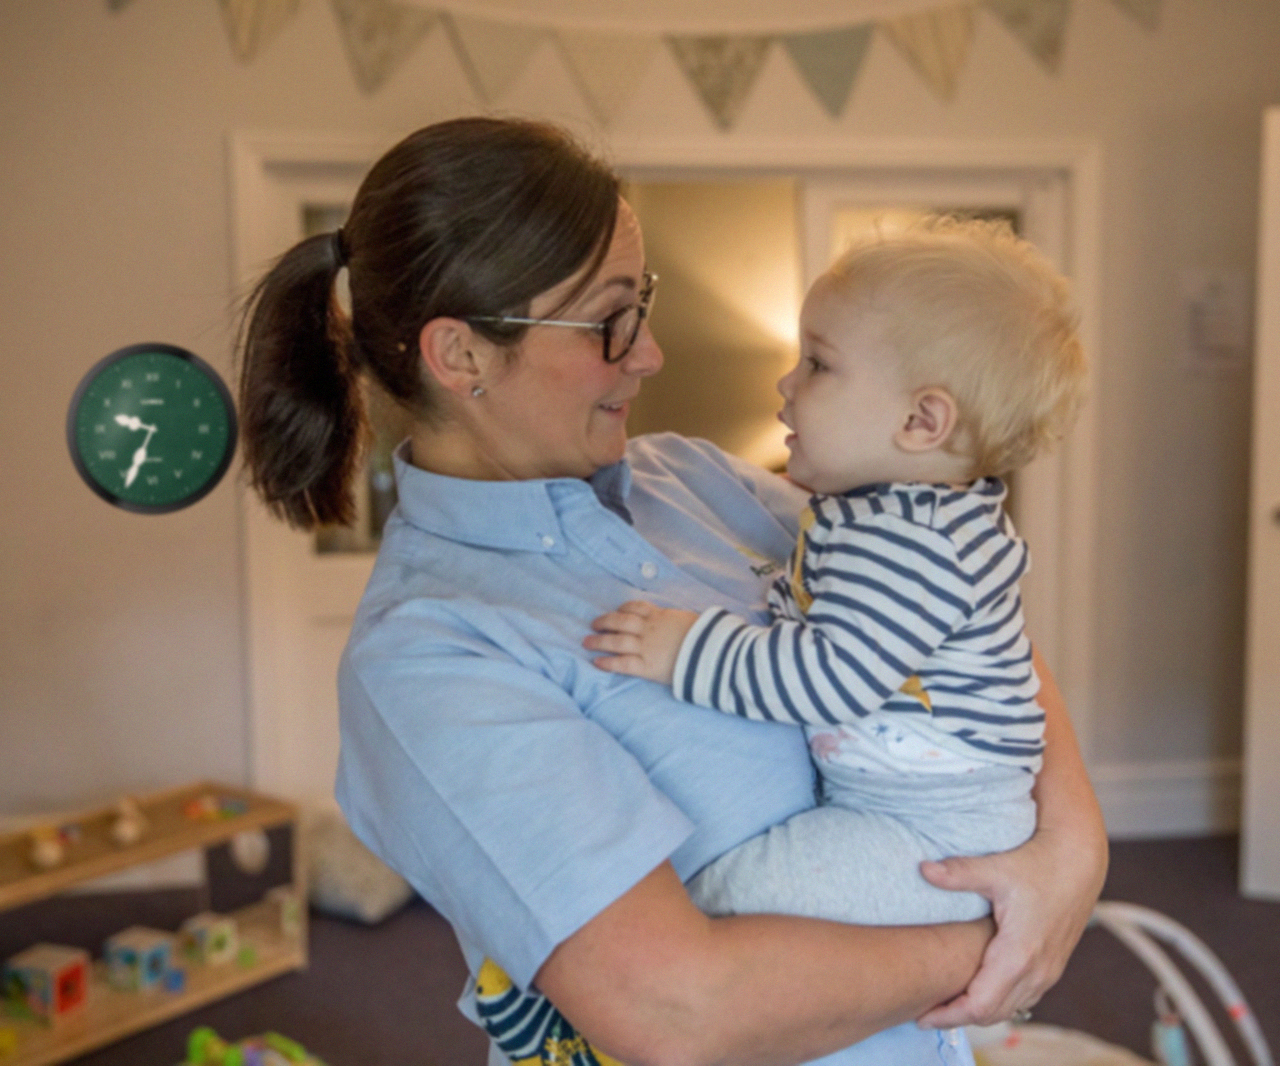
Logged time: 9,34
